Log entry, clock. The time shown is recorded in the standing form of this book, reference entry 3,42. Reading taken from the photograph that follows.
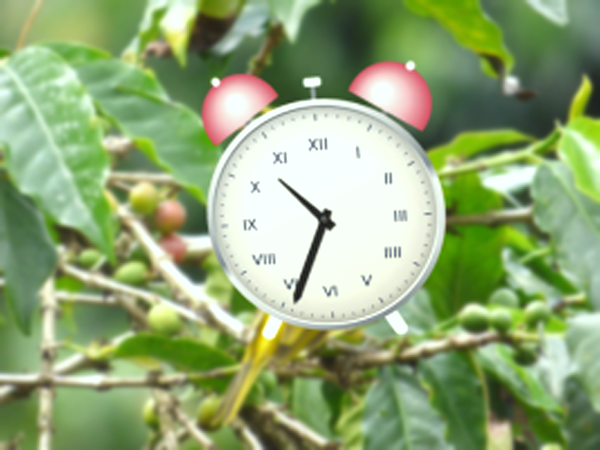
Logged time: 10,34
